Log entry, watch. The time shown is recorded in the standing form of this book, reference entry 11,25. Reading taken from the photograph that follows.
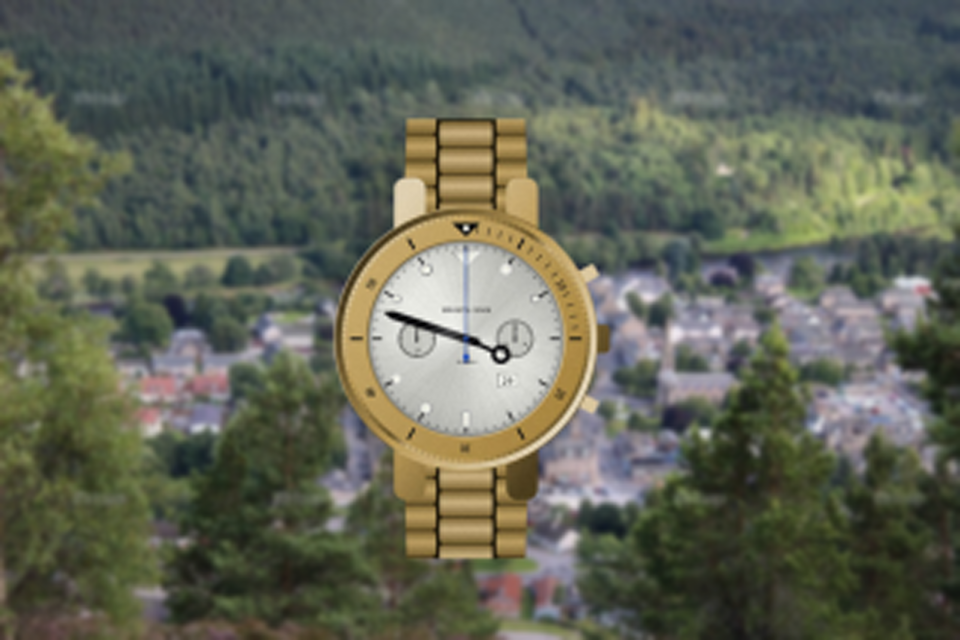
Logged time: 3,48
